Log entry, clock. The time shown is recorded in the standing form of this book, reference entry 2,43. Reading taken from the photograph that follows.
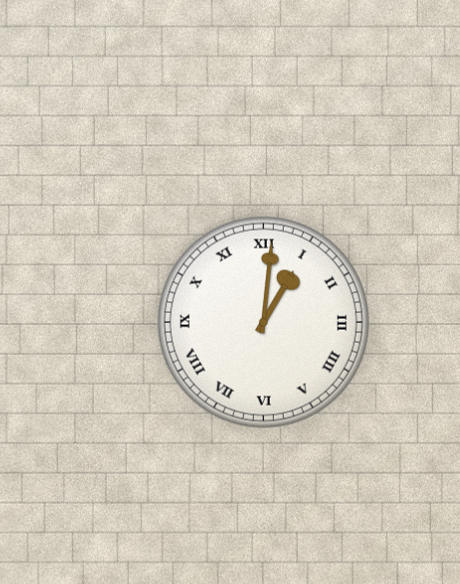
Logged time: 1,01
